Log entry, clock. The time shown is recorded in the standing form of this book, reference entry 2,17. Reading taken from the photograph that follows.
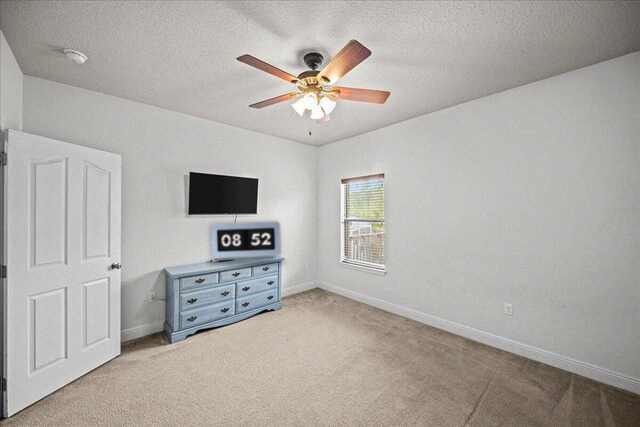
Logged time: 8,52
